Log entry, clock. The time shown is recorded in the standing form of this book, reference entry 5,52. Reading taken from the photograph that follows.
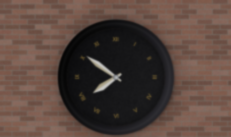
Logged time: 7,51
